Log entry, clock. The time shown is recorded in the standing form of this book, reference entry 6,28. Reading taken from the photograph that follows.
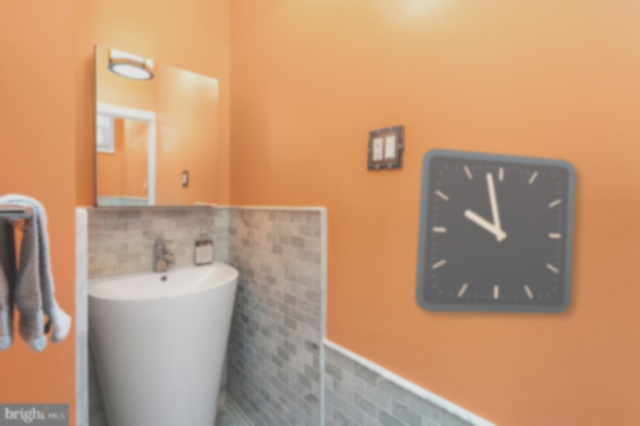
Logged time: 9,58
